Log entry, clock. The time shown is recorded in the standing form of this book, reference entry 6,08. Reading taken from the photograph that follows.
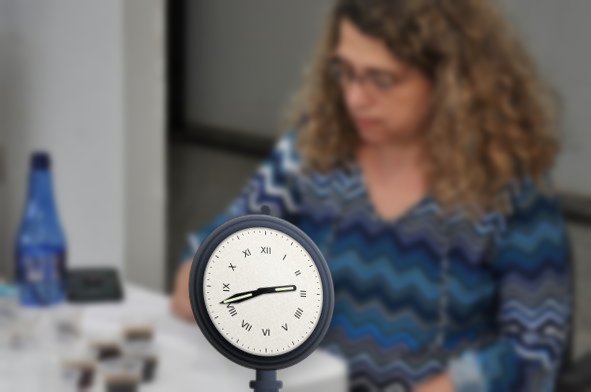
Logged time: 2,42
